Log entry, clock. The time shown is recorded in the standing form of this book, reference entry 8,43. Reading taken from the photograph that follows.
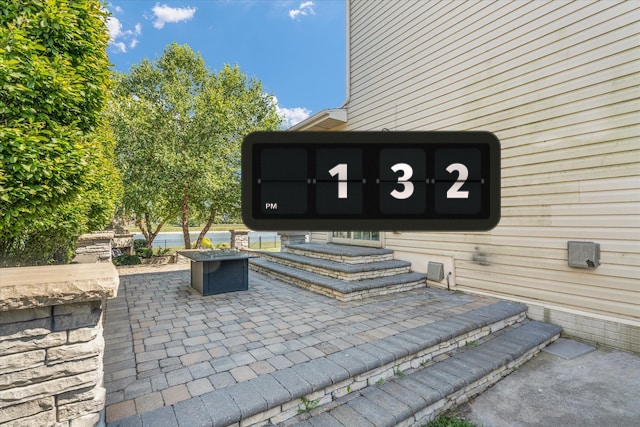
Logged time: 1,32
